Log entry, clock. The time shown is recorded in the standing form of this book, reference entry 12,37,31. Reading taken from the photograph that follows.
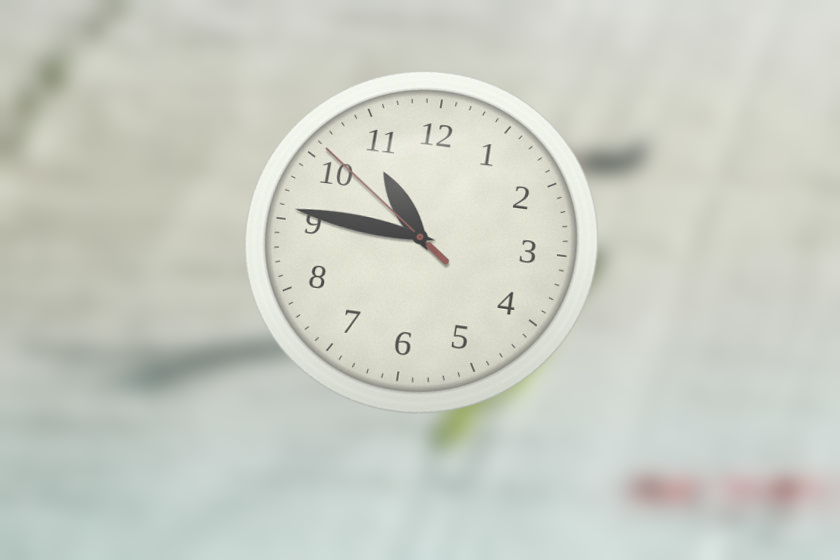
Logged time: 10,45,51
